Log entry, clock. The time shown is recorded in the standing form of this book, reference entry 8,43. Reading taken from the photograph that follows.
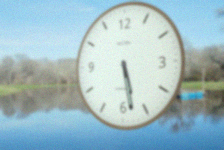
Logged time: 5,28
